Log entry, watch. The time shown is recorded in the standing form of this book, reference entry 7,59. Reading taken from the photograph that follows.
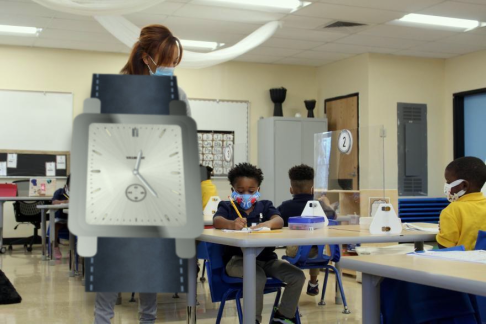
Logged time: 12,24
